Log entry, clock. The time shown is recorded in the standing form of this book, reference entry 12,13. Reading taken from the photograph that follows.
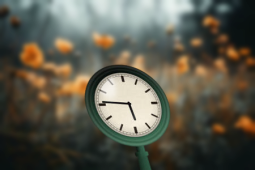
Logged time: 5,46
